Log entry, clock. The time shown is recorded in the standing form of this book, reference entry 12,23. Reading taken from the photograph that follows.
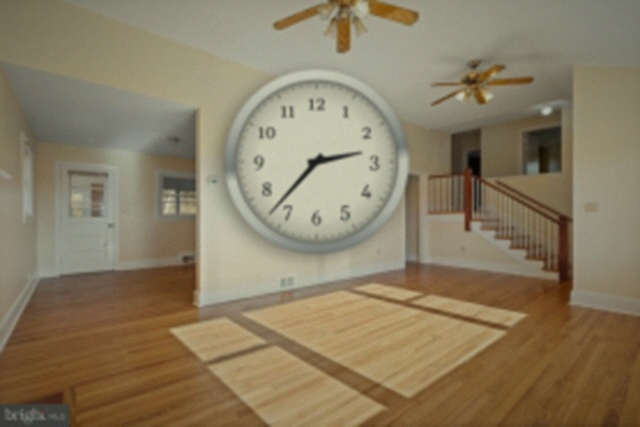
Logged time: 2,37
